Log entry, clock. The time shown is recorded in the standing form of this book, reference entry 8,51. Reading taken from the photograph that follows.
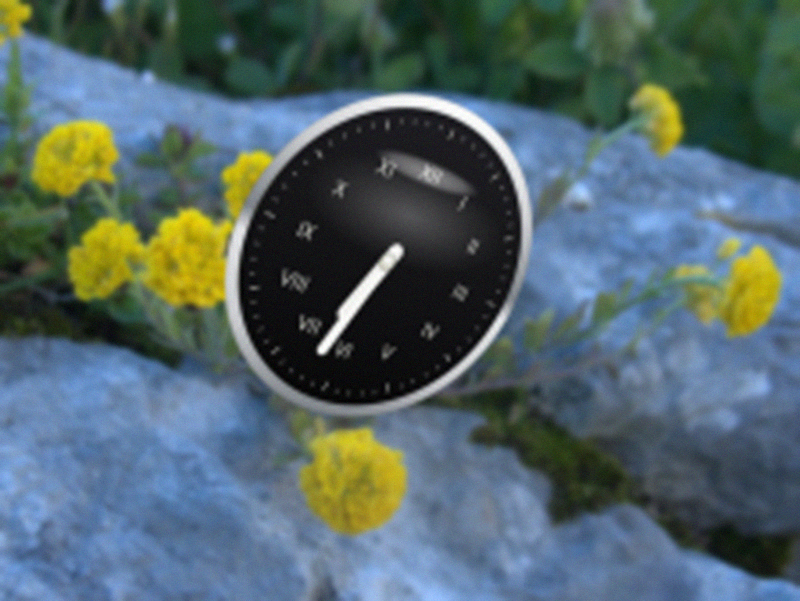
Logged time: 6,32
